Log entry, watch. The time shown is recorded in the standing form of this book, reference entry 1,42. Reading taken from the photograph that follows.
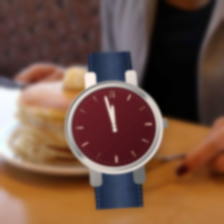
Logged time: 11,58
